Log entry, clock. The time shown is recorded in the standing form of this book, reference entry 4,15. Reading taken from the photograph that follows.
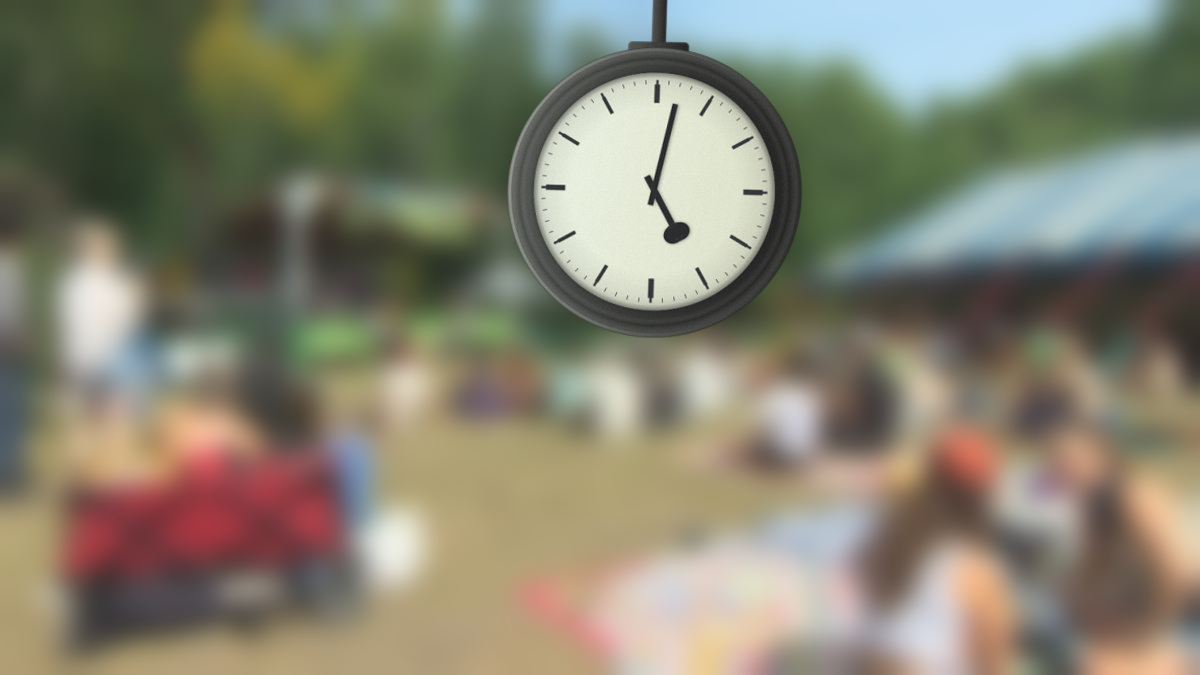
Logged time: 5,02
